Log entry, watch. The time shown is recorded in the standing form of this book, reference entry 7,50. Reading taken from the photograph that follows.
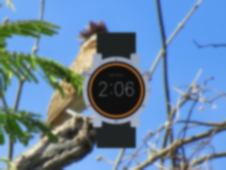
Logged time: 2,06
